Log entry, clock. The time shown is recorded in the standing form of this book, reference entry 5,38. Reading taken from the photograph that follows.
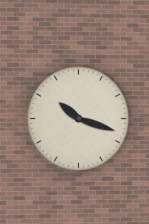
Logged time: 10,18
